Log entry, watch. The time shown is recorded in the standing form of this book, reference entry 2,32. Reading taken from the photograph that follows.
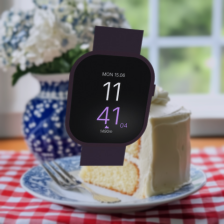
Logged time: 11,41
